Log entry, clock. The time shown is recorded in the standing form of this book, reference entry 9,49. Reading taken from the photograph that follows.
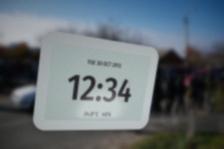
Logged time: 12,34
